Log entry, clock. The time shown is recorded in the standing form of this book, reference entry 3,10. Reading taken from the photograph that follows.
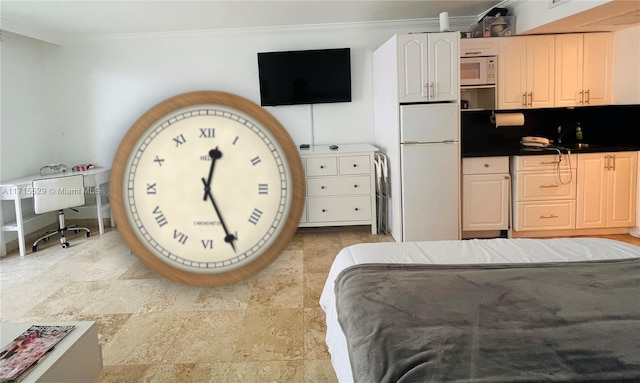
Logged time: 12,26
